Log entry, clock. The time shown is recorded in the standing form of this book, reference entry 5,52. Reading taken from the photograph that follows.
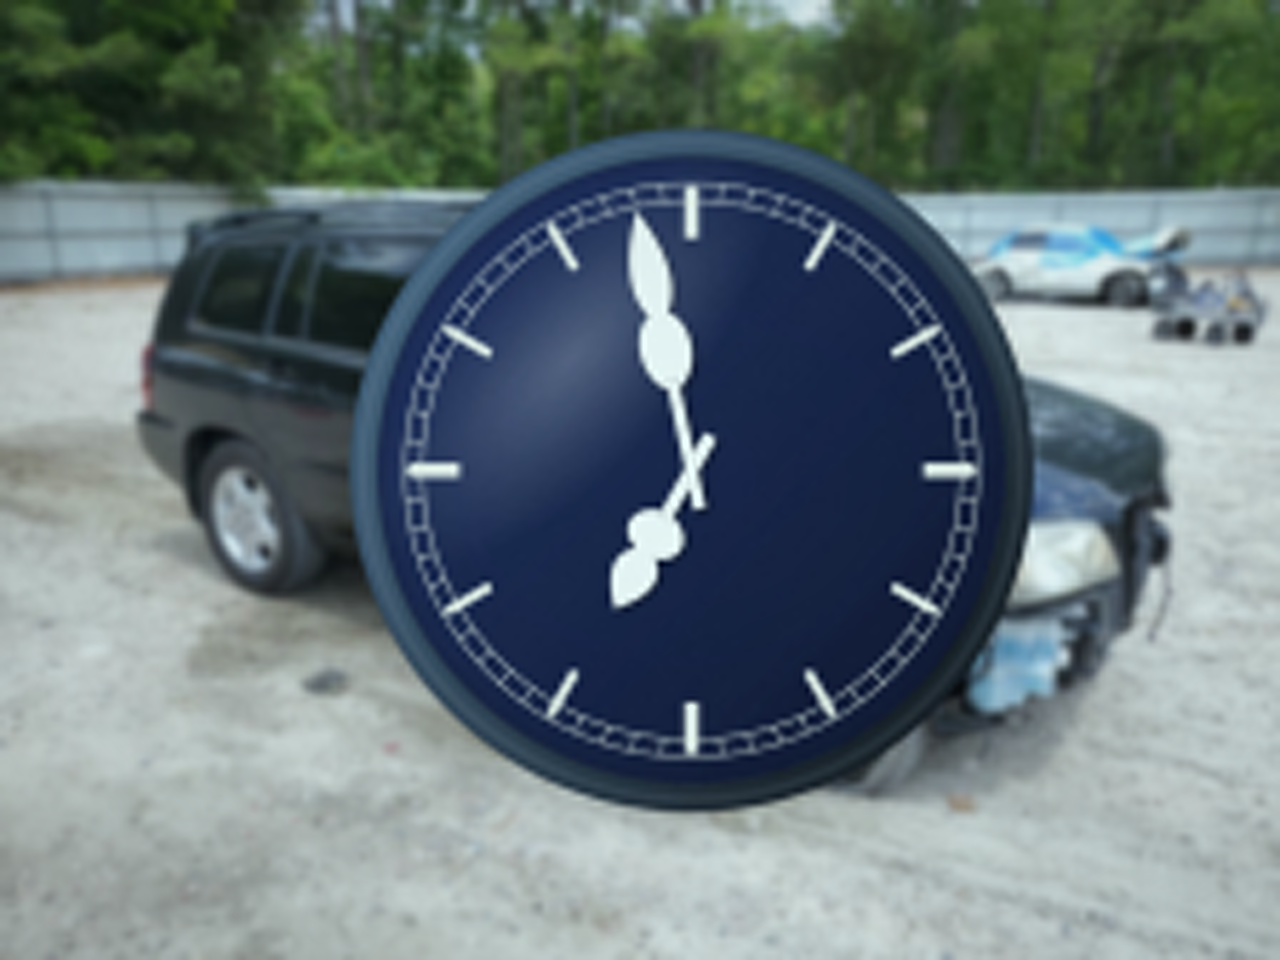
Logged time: 6,58
